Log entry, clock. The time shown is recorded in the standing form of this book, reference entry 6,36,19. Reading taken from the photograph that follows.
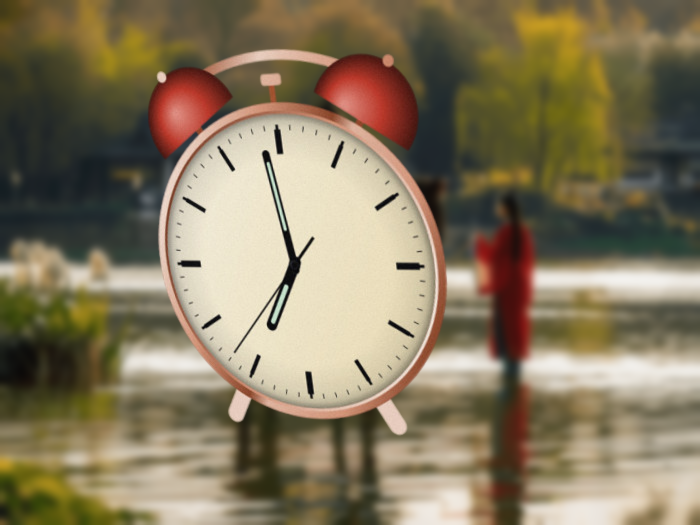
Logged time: 6,58,37
